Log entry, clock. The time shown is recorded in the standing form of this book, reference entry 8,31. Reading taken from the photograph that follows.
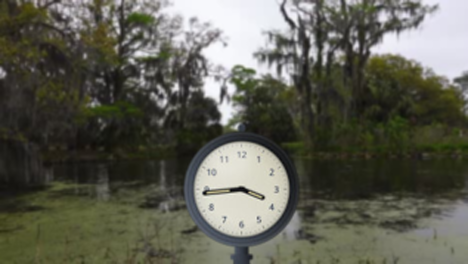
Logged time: 3,44
